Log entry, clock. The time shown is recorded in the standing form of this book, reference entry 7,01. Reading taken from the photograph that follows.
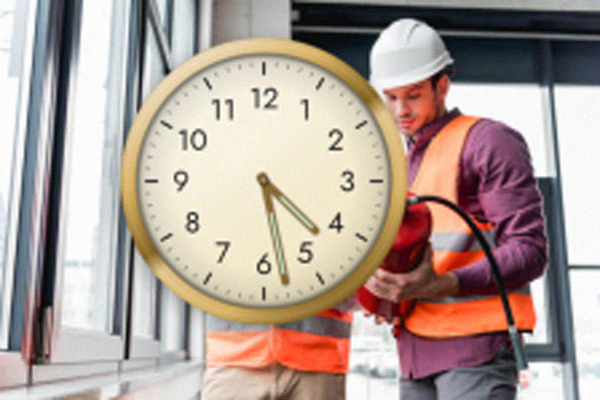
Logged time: 4,28
